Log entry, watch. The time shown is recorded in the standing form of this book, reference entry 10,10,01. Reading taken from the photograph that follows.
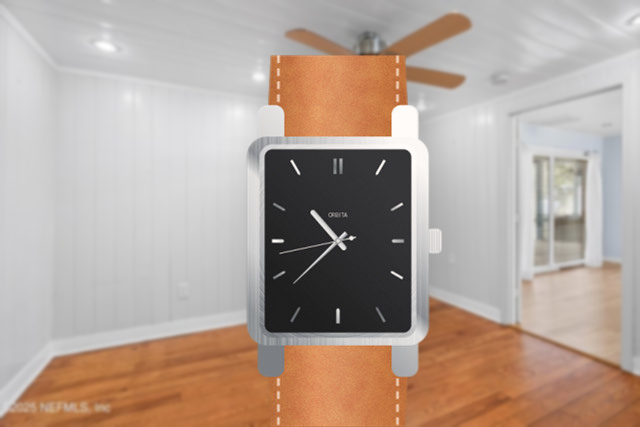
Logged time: 10,37,43
